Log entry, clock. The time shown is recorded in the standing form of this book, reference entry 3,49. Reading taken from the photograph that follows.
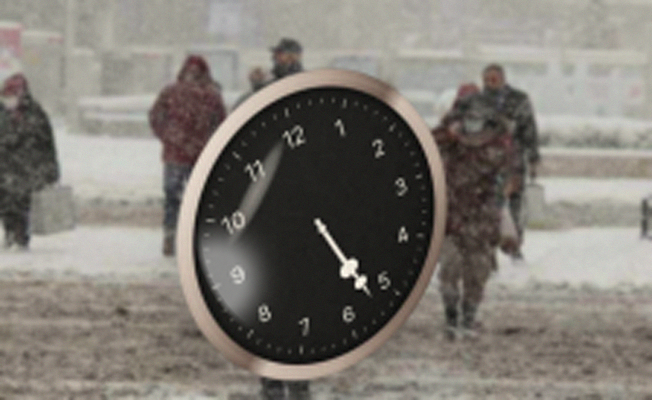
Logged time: 5,27
